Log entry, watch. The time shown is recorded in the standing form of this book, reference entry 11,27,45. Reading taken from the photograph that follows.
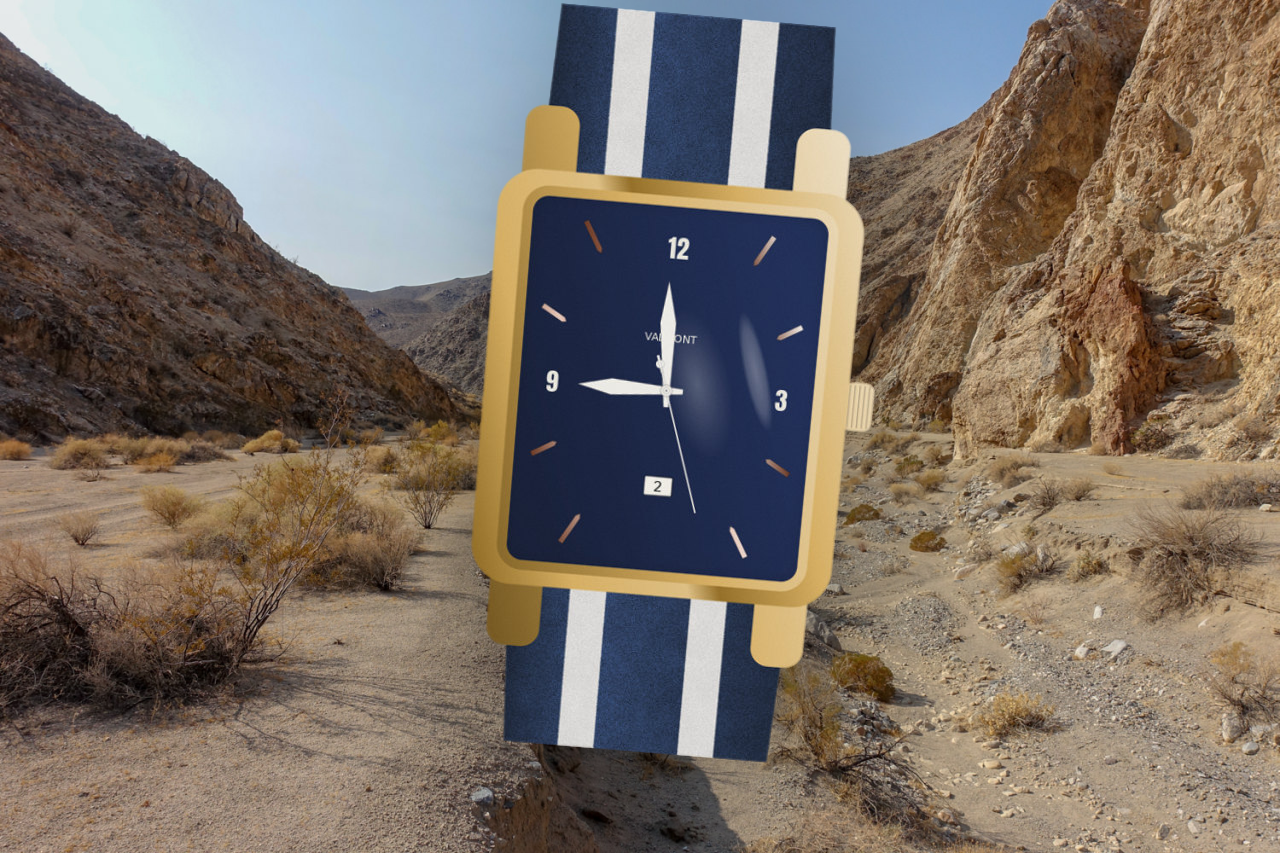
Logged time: 8,59,27
